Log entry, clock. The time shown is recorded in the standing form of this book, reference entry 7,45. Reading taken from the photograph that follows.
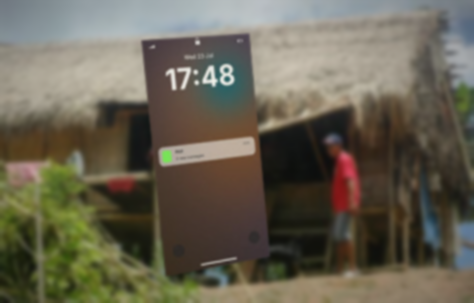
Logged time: 17,48
